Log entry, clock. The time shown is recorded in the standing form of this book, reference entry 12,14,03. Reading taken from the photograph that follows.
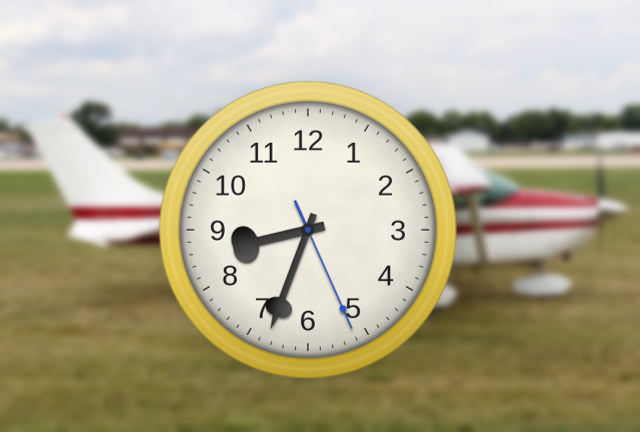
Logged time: 8,33,26
